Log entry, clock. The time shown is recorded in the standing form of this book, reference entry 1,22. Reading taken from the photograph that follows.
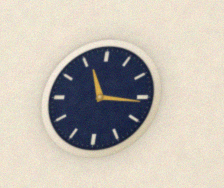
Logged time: 11,16
